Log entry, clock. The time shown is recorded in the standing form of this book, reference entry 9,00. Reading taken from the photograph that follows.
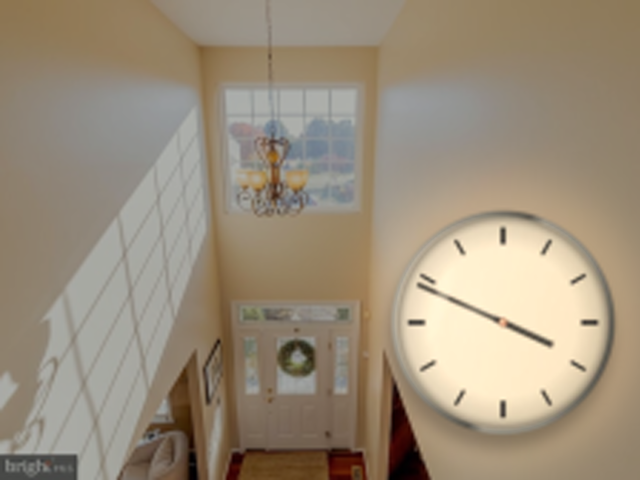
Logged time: 3,49
